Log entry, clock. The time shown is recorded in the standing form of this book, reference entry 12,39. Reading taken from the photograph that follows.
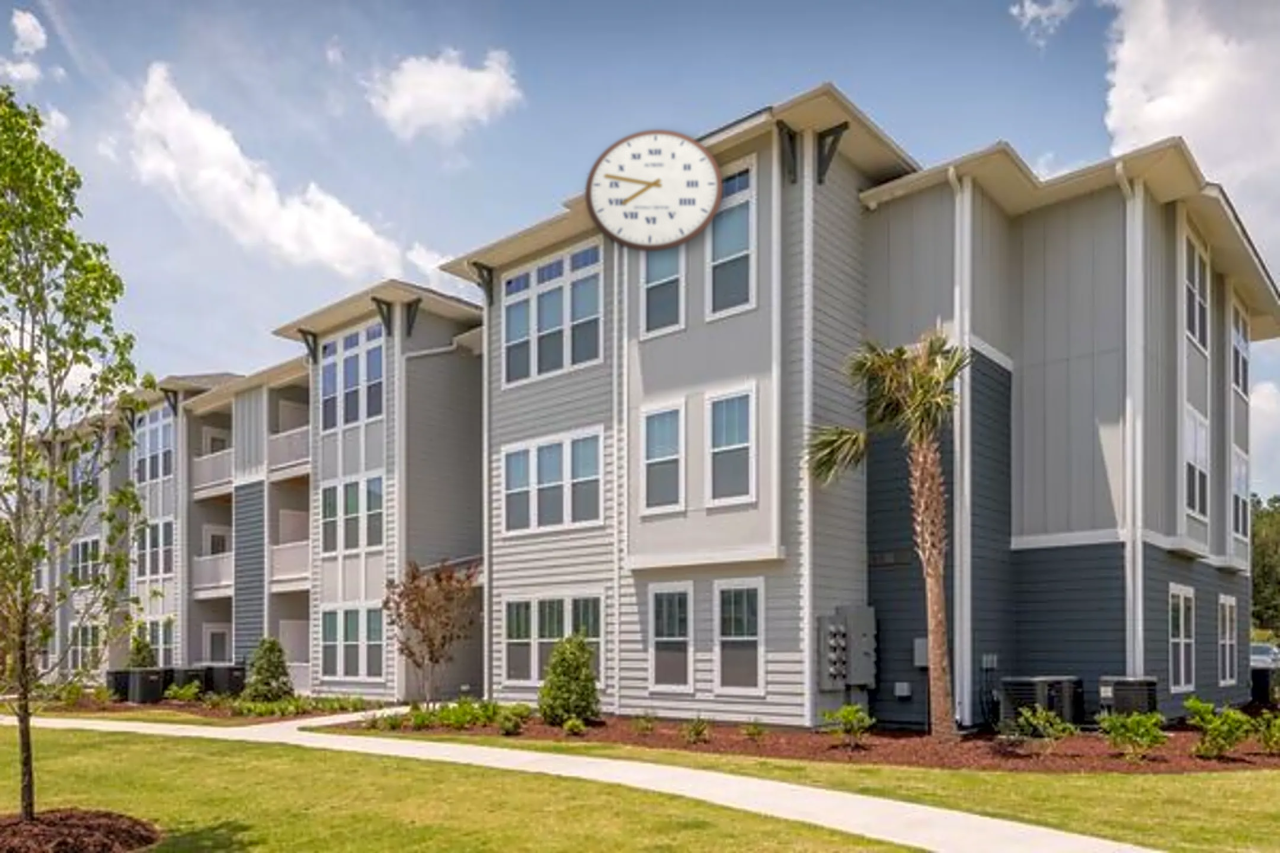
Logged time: 7,47
